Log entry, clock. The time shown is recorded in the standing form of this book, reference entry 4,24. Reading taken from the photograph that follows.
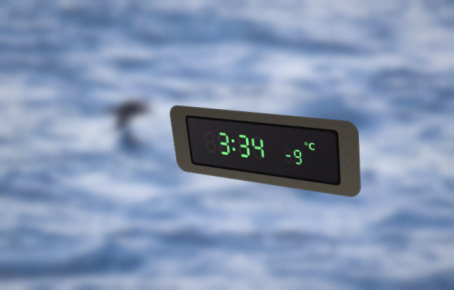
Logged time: 3,34
